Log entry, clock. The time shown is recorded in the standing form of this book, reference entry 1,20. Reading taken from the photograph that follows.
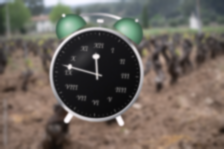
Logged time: 11,47
